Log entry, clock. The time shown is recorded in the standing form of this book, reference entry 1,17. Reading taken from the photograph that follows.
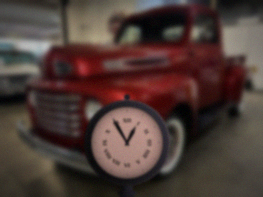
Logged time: 12,55
